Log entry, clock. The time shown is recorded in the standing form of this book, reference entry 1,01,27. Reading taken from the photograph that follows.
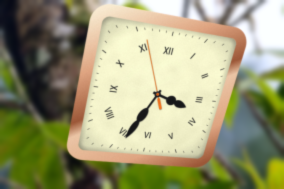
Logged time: 3,33,56
